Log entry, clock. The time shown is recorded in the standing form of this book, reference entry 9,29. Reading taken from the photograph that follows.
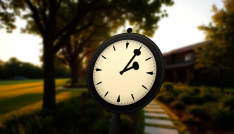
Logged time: 2,05
